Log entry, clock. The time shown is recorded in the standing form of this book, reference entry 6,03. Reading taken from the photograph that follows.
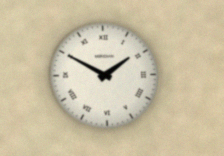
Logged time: 1,50
